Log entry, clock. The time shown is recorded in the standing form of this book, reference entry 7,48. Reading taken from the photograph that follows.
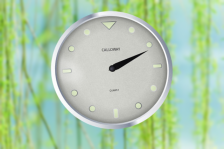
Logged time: 2,11
